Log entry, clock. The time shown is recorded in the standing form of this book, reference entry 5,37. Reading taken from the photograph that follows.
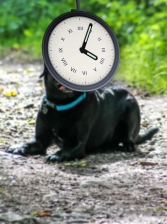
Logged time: 4,04
